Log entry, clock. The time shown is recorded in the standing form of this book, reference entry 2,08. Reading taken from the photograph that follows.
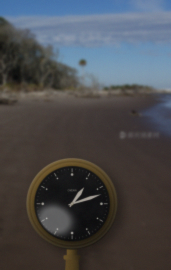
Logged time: 1,12
